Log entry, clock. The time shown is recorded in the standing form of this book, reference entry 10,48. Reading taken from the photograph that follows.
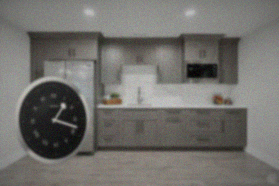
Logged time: 1,18
